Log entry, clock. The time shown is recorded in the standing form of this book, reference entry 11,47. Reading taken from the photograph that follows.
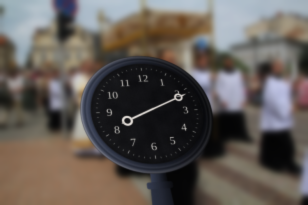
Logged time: 8,11
